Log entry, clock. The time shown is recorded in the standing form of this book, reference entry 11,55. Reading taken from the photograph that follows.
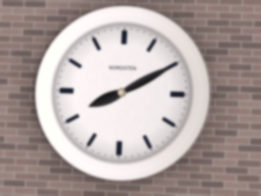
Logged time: 8,10
